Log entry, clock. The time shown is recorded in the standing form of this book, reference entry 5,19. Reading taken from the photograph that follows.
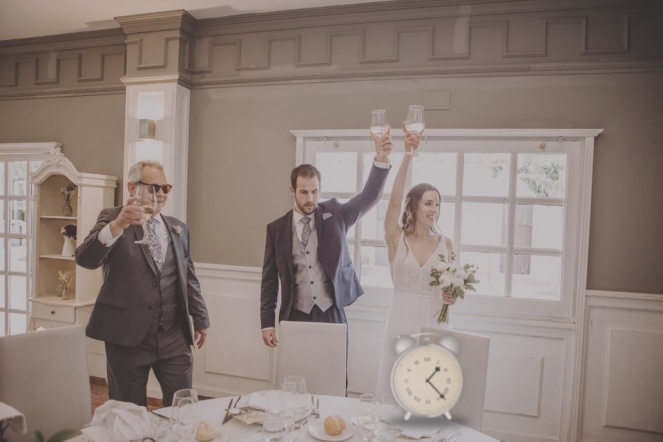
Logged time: 1,23
